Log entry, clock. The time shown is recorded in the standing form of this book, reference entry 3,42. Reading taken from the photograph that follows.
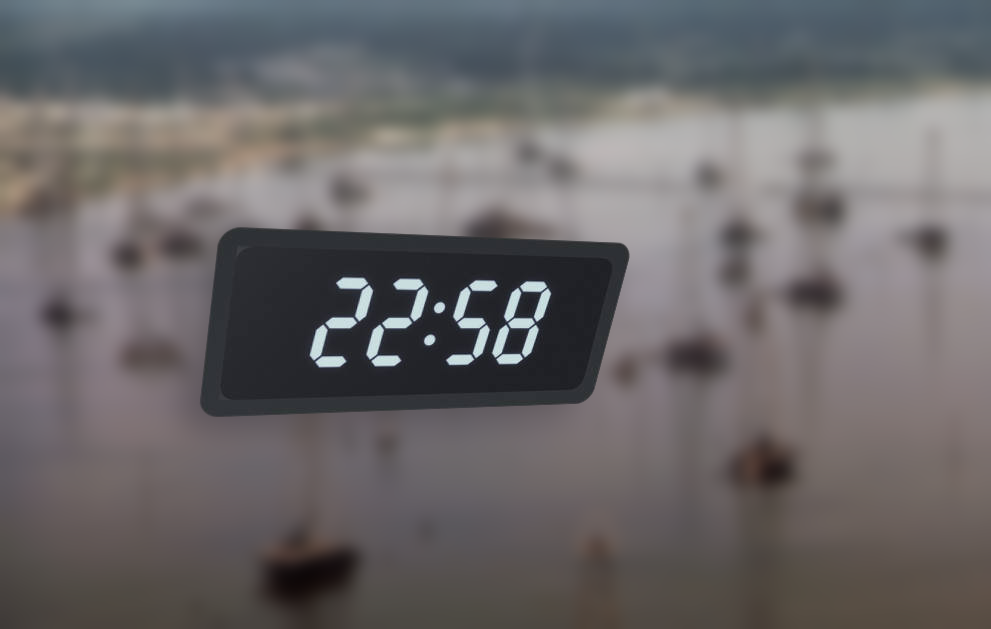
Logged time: 22,58
